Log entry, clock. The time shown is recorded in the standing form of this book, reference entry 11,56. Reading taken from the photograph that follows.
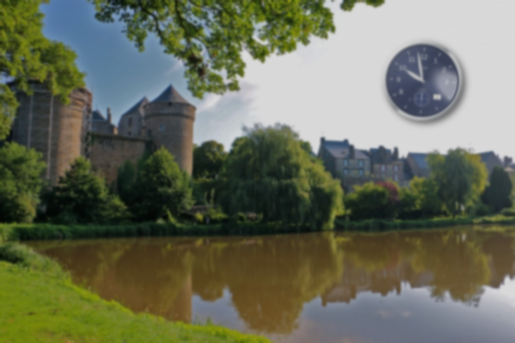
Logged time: 9,58
